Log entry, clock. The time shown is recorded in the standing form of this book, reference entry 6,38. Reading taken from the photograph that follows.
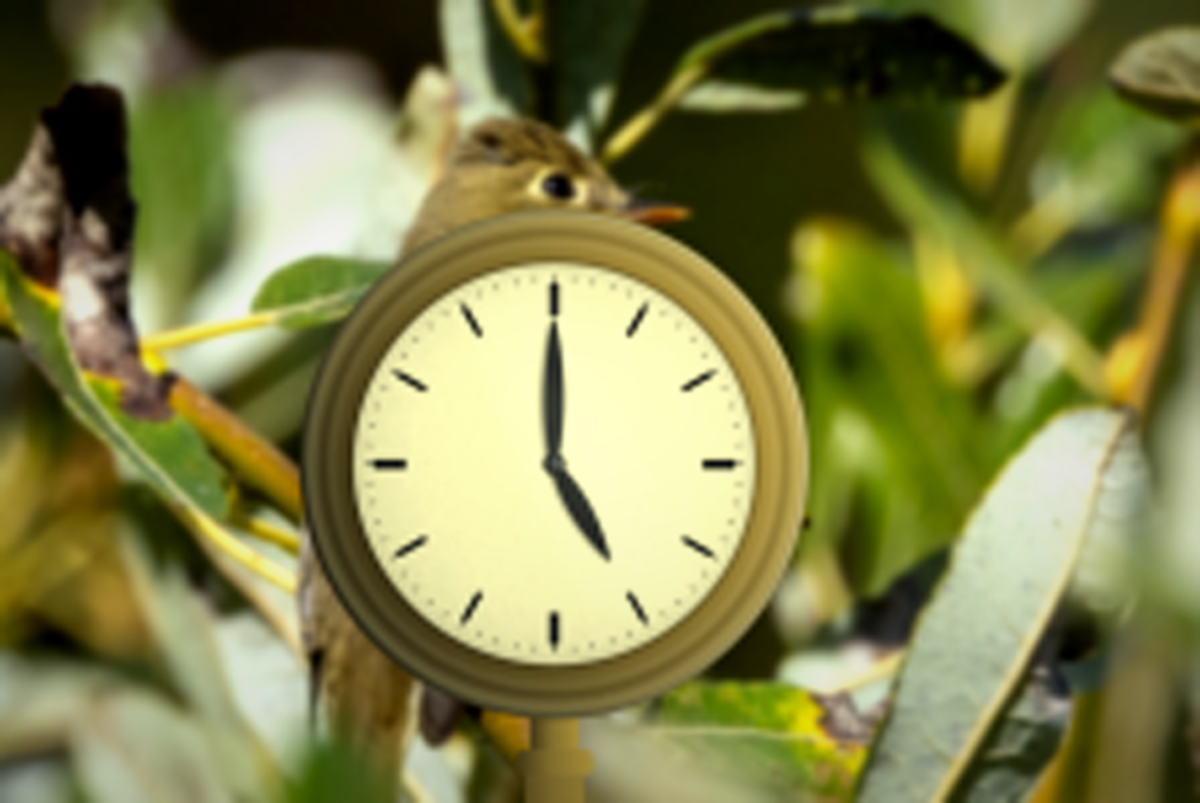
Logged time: 5,00
